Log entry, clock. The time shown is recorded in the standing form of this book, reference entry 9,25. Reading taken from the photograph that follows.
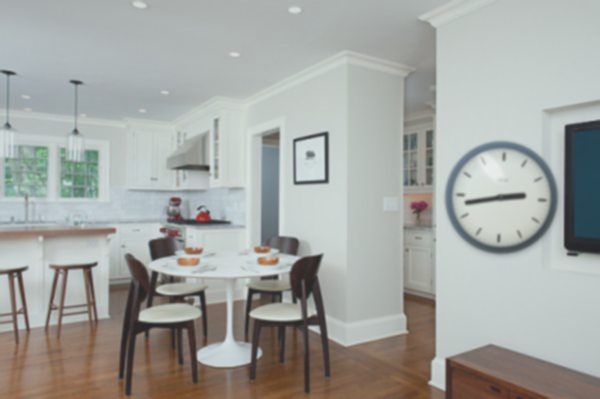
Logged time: 2,43
